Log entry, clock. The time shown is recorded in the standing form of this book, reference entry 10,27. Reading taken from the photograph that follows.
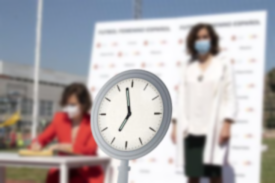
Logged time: 6,58
